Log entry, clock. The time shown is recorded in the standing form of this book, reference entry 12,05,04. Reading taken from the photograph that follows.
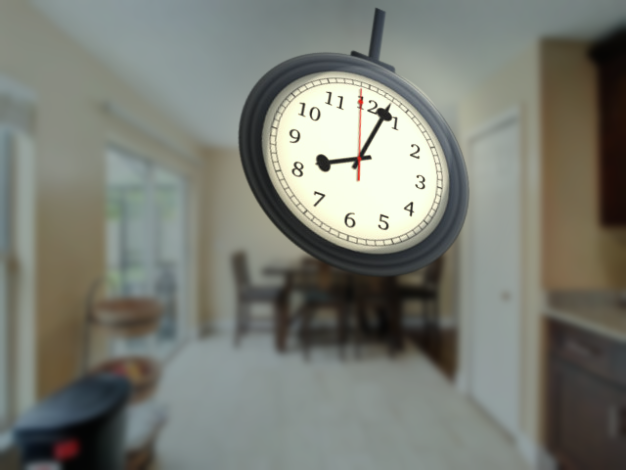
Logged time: 8,02,59
